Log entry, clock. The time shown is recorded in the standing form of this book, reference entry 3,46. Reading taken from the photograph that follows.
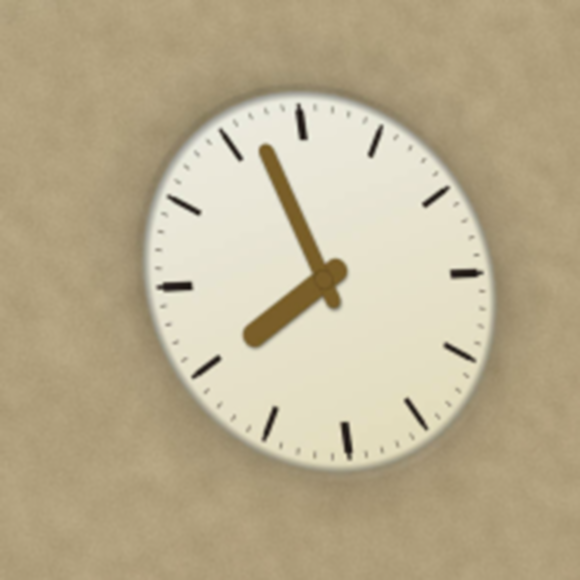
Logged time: 7,57
